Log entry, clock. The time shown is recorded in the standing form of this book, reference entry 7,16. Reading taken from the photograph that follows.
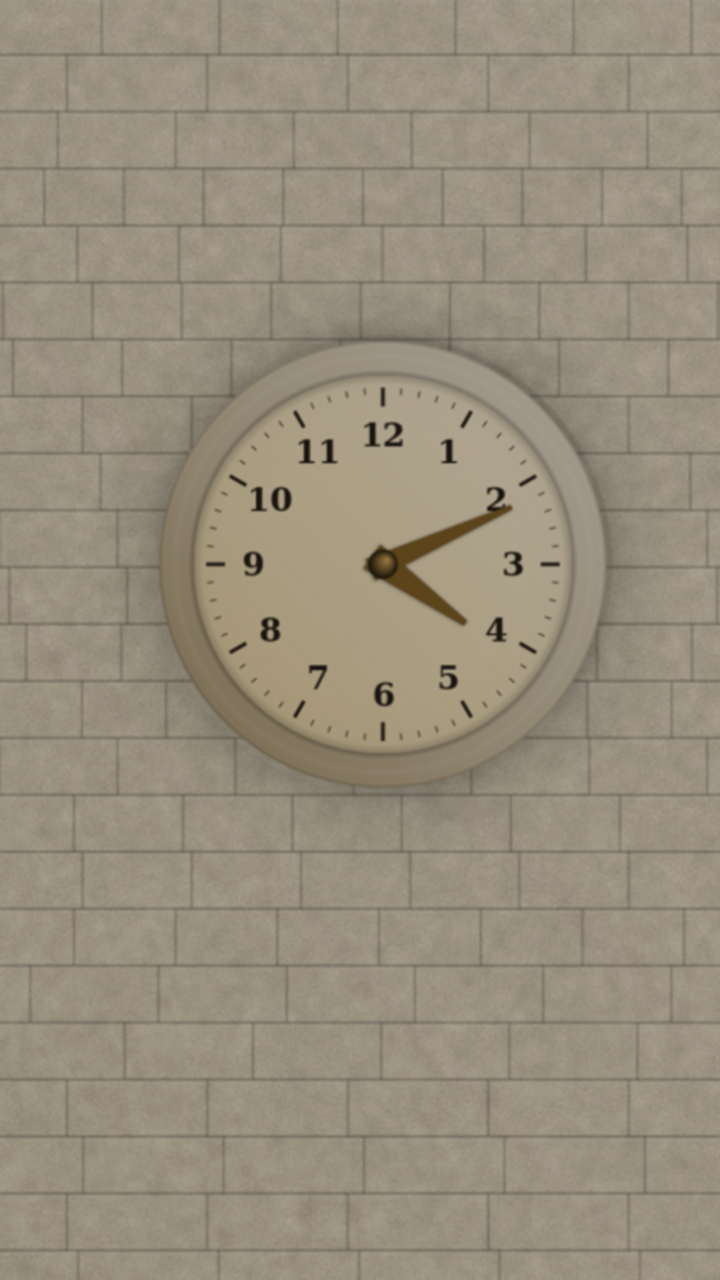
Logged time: 4,11
